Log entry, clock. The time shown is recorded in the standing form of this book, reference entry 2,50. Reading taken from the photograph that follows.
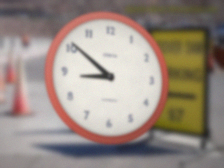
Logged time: 8,51
